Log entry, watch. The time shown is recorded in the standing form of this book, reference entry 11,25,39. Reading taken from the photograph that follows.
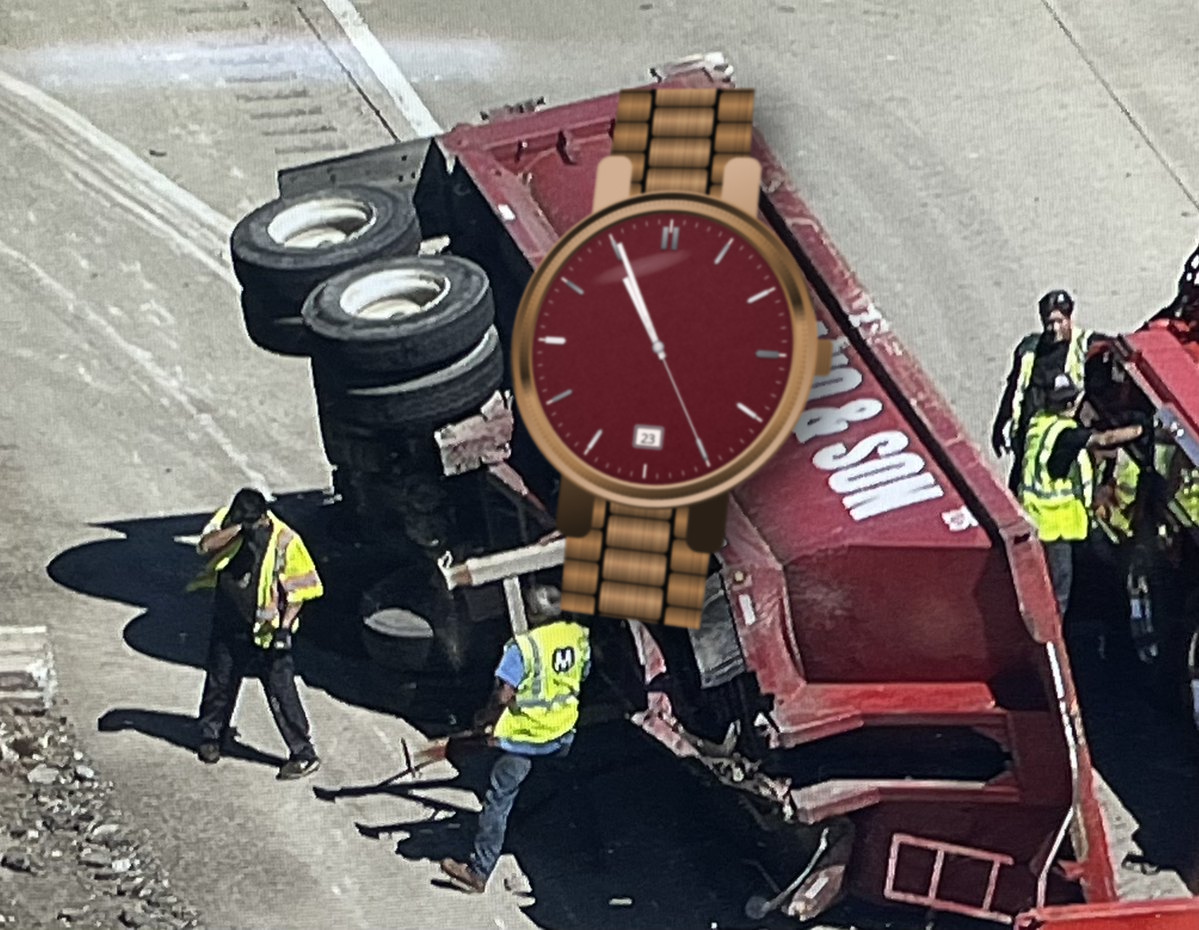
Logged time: 10,55,25
